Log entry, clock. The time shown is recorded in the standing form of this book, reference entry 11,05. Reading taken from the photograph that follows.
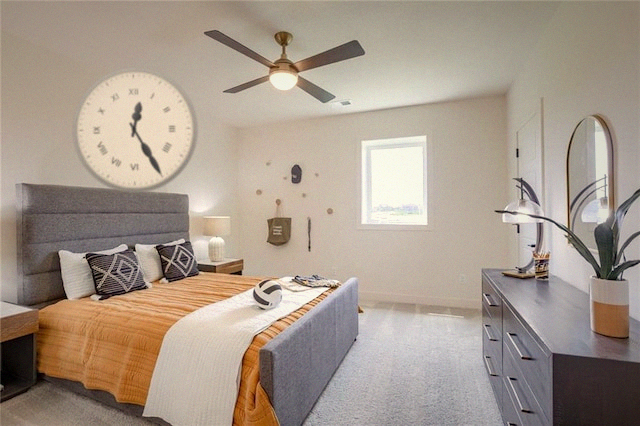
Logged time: 12,25
